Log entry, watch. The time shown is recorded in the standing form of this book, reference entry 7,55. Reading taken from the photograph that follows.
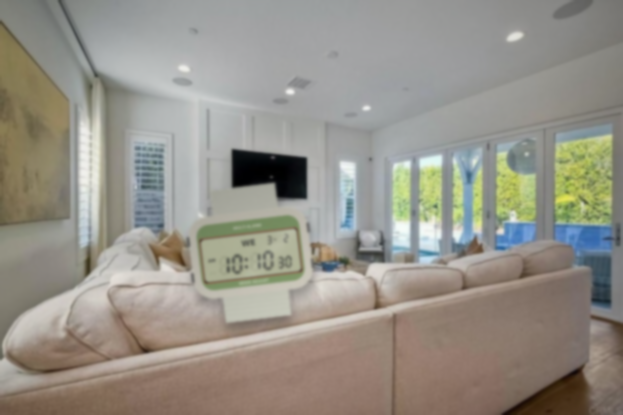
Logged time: 10,10
